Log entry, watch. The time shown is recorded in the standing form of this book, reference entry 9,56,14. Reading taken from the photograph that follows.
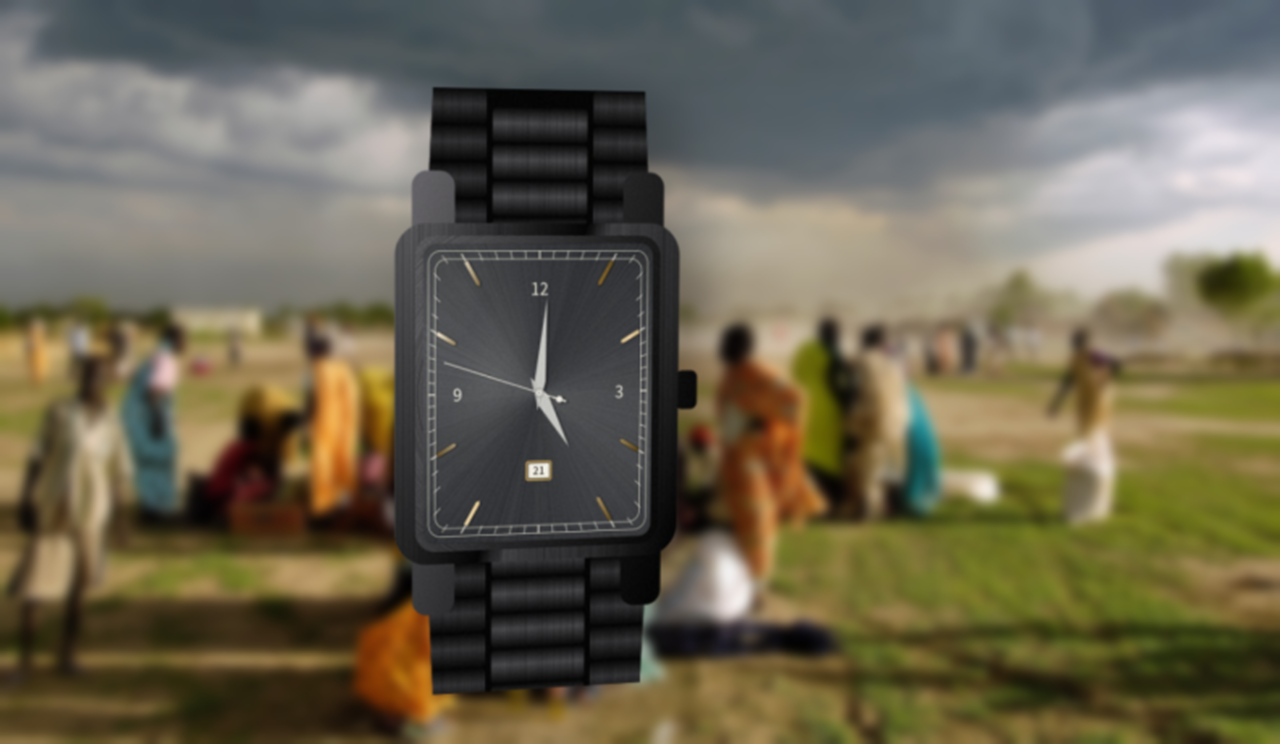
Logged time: 5,00,48
